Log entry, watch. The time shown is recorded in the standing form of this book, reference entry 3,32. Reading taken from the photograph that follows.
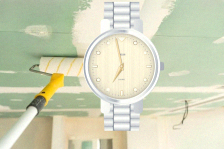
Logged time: 6,58
